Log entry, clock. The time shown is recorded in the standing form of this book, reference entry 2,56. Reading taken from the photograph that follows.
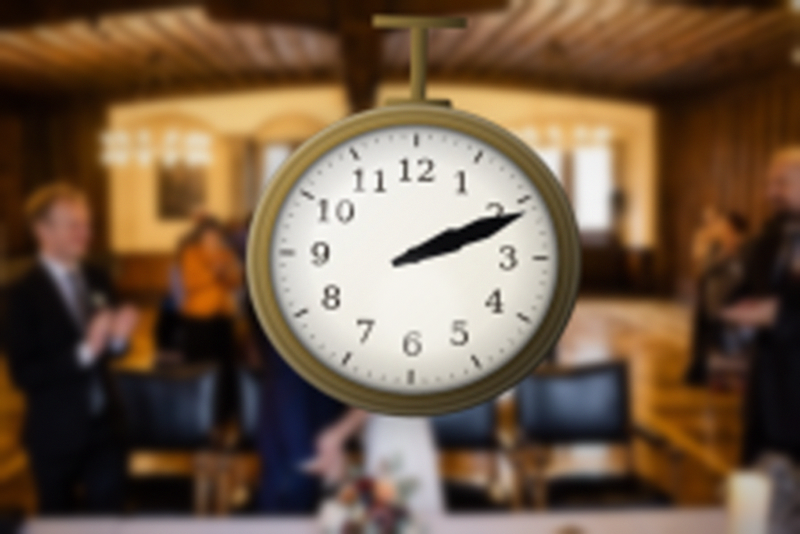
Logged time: 2,11
